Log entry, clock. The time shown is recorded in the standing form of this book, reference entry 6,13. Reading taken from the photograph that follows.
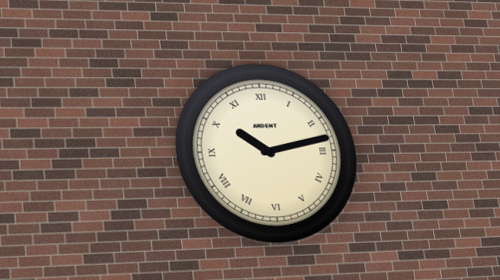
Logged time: 10,13
